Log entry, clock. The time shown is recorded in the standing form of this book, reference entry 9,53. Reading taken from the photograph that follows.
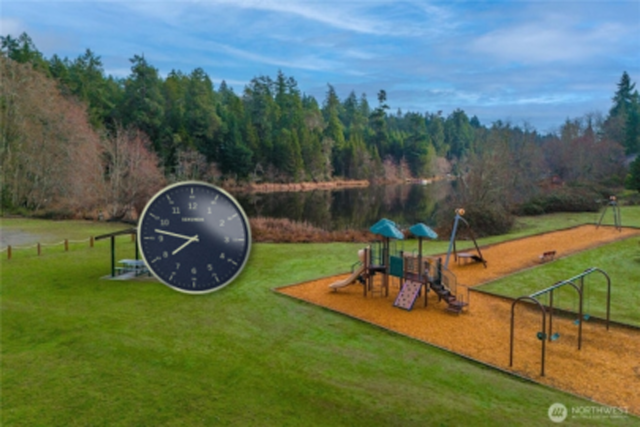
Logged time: 7,47
